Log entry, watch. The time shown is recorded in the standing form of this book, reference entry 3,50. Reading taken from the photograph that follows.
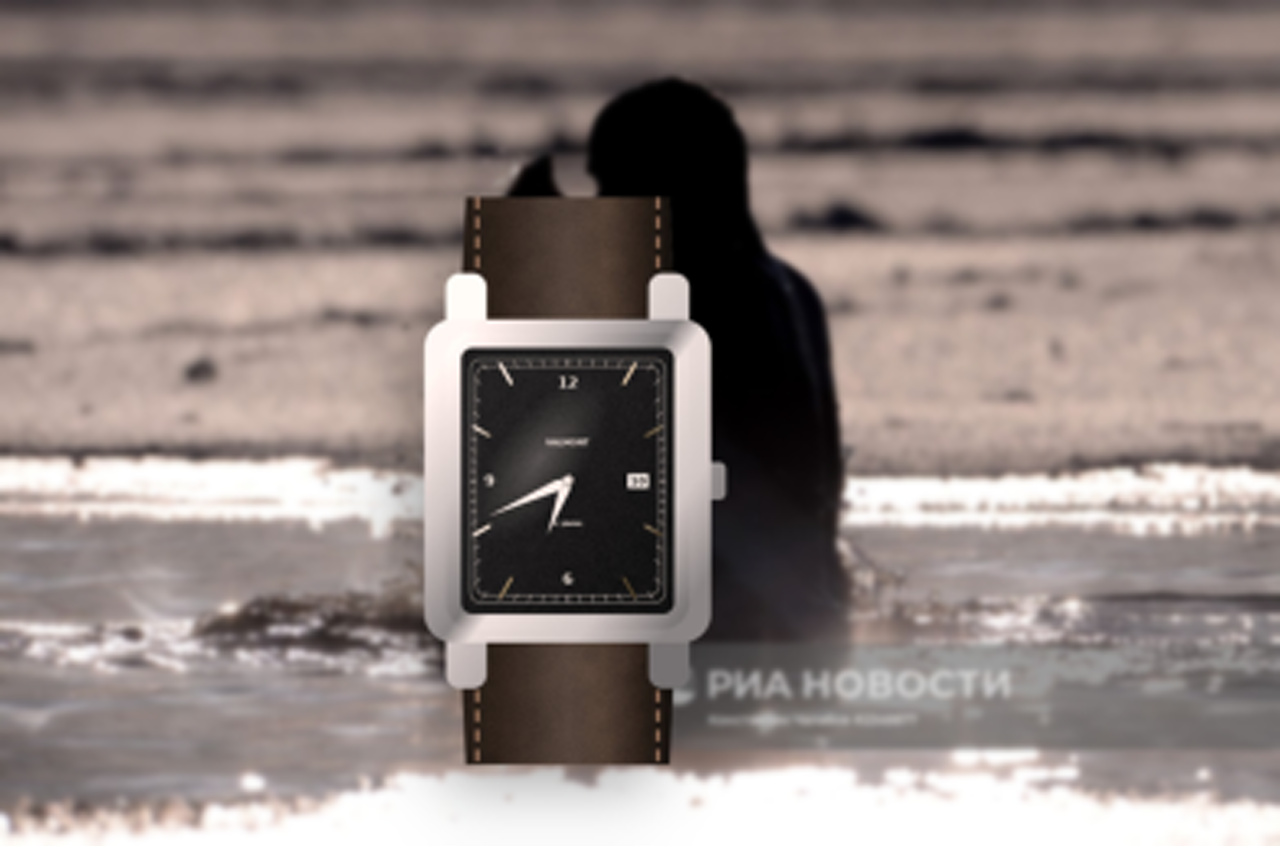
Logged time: 6,41
